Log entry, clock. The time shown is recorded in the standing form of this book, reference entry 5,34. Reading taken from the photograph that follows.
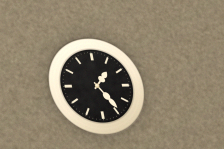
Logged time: 1,24
